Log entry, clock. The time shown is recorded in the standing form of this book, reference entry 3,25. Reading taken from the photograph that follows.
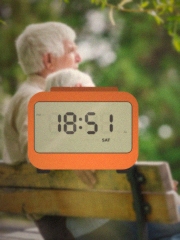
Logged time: 18,51
